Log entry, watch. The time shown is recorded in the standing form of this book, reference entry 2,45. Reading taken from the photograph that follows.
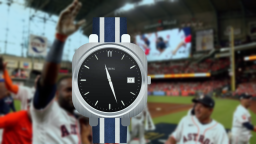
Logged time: 11,27
